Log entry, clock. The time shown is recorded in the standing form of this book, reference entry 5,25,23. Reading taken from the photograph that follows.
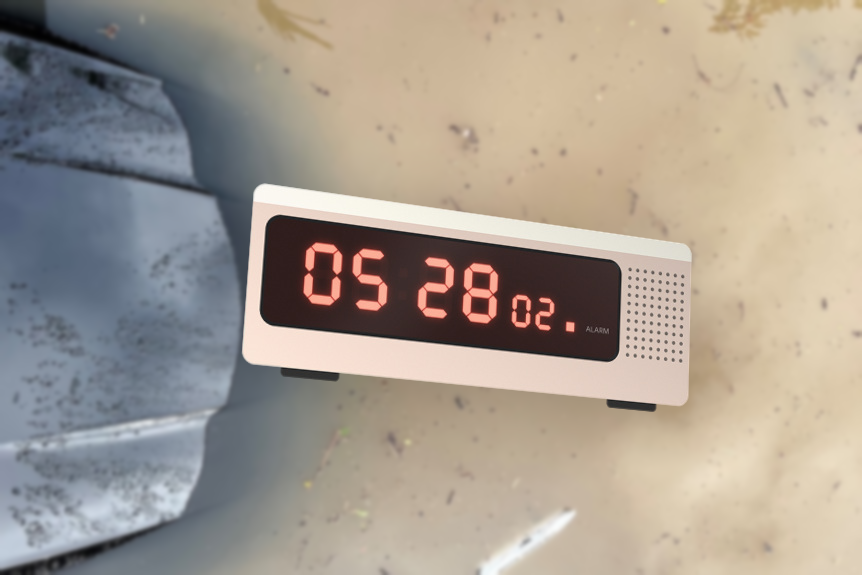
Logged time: 5,28,02
